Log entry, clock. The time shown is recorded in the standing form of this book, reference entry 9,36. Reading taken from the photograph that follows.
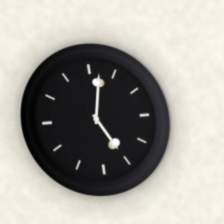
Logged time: 5,02
